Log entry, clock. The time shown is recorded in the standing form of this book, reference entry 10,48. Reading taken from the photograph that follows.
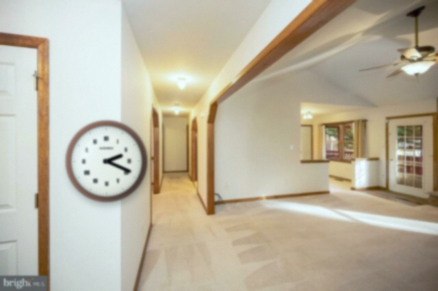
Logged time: 2,19
